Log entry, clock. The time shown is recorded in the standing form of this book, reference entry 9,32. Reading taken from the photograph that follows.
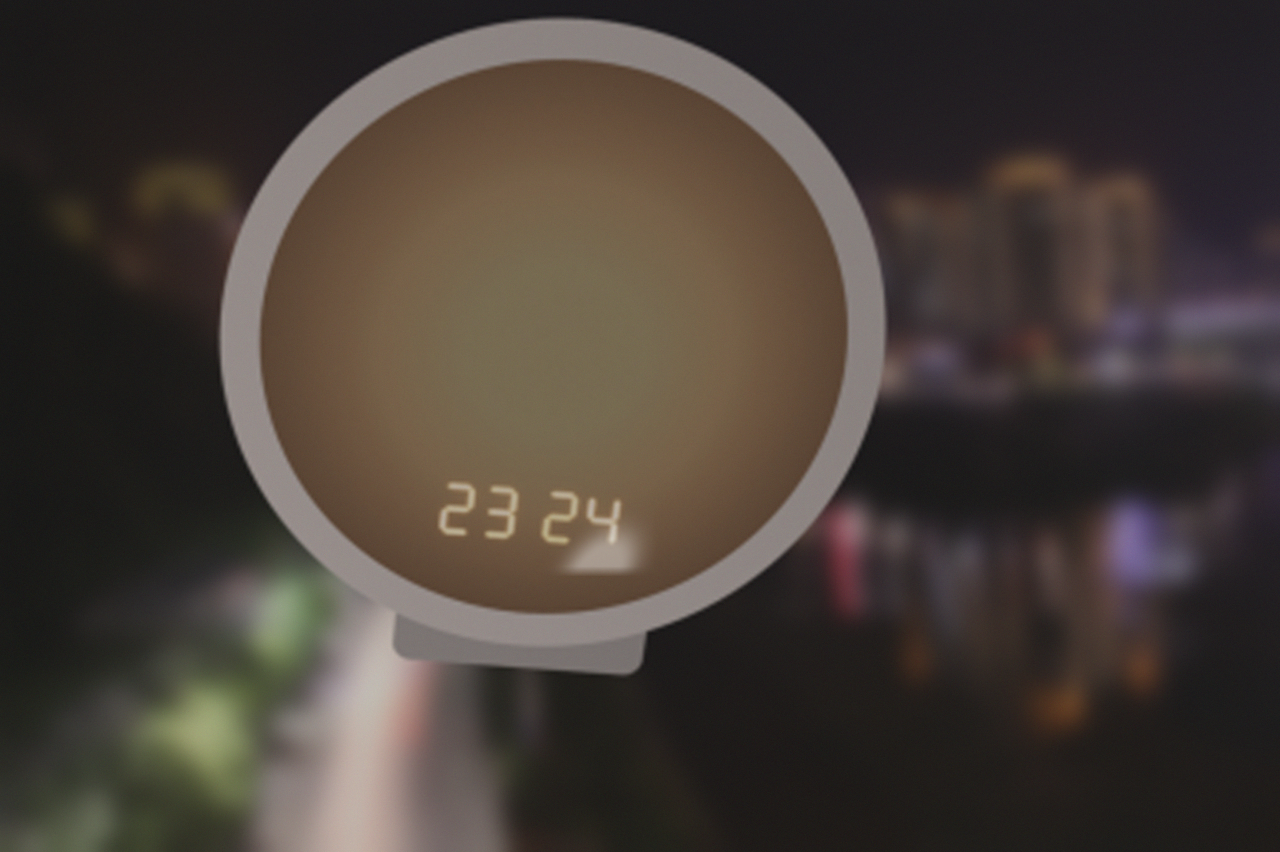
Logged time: 23,24
